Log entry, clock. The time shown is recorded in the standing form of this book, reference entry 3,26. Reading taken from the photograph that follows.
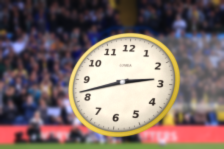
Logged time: 2,42
